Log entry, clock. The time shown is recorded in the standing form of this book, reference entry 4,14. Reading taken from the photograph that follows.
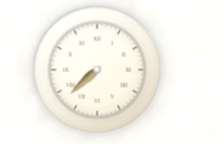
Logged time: 7,38
